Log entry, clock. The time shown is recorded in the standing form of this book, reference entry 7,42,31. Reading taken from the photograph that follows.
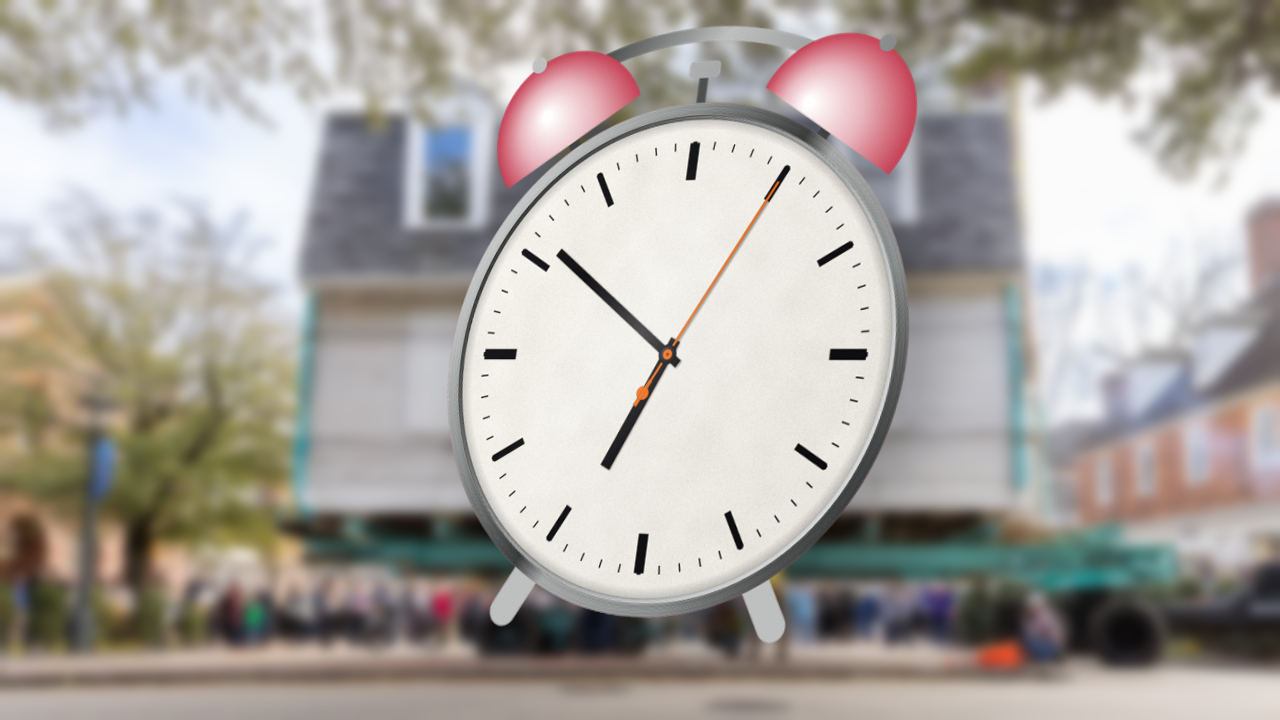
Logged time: 6,51,05
